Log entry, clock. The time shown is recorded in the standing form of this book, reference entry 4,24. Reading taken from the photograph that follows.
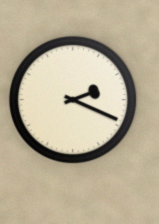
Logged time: 2,19
